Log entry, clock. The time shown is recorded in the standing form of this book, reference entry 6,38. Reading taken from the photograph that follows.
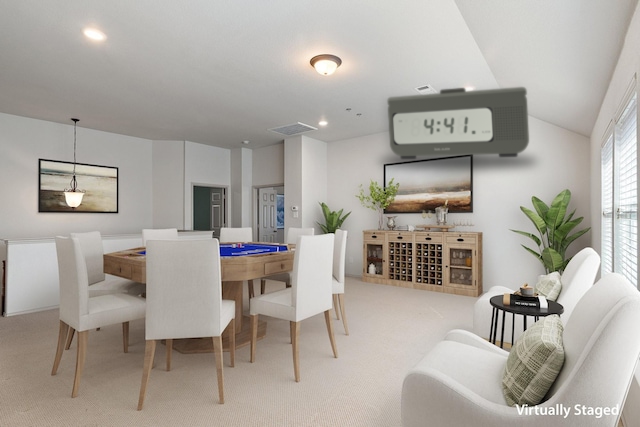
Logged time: 4,41
